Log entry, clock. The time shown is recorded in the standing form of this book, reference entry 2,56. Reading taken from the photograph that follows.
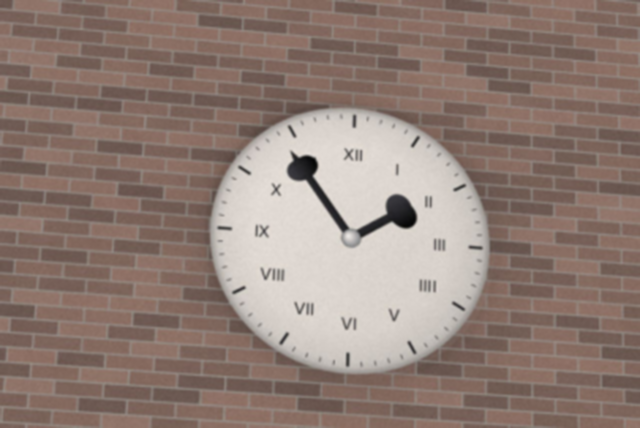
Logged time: 1,54
